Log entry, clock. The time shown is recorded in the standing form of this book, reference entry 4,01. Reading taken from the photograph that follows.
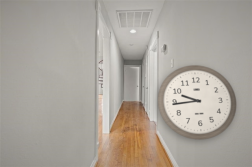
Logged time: 9,44
